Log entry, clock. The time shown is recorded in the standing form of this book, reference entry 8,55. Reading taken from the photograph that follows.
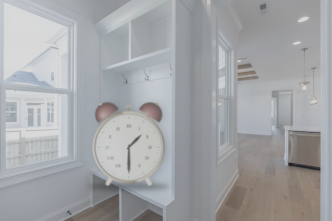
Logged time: 1,30
